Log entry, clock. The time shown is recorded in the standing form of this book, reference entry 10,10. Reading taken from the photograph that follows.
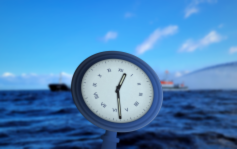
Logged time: 12,28
